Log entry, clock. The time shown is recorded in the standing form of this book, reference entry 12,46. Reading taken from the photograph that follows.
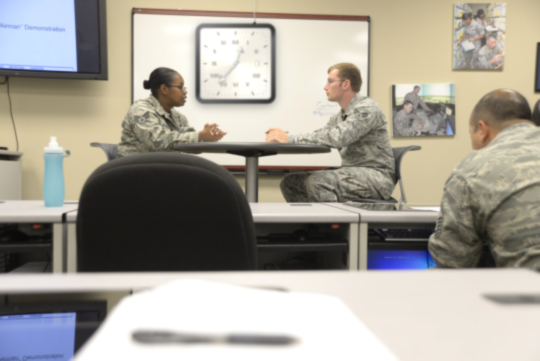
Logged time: 12,37
